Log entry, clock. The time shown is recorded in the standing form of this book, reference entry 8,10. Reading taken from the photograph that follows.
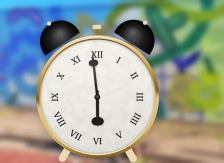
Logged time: 5,59
